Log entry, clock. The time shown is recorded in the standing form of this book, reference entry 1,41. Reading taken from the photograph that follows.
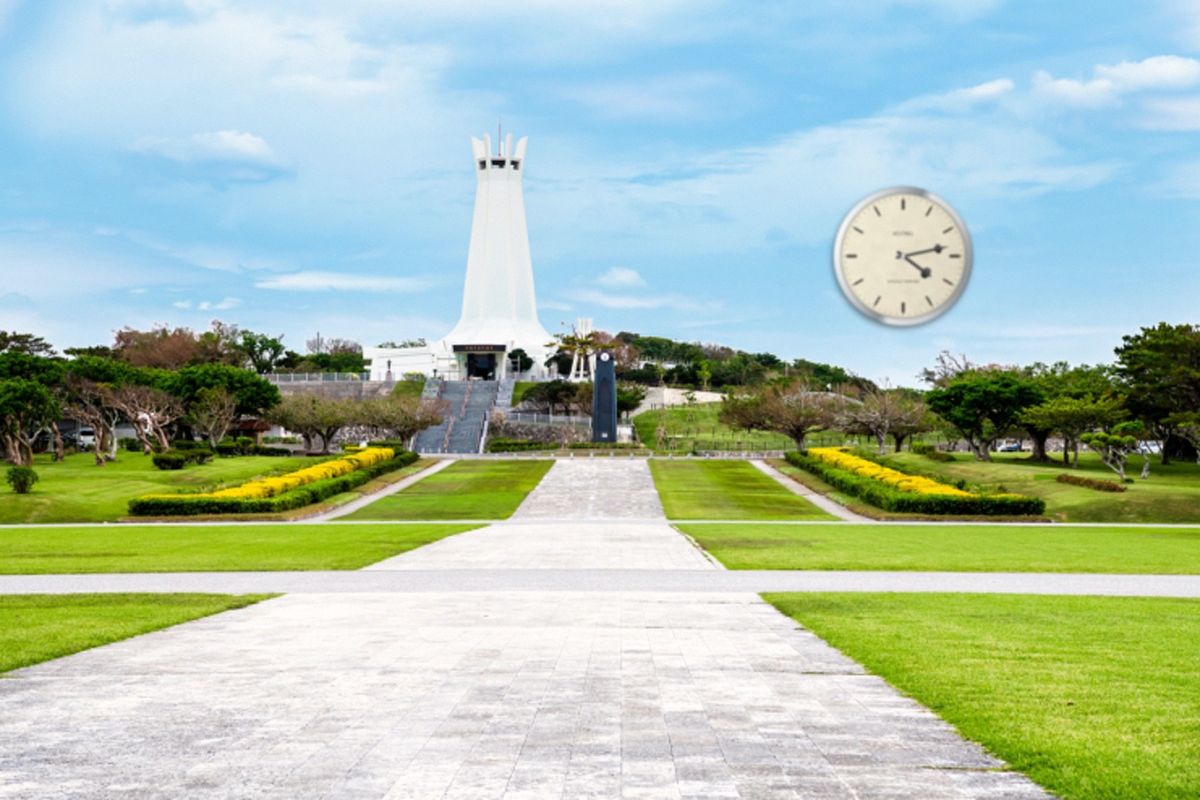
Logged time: 4,13
